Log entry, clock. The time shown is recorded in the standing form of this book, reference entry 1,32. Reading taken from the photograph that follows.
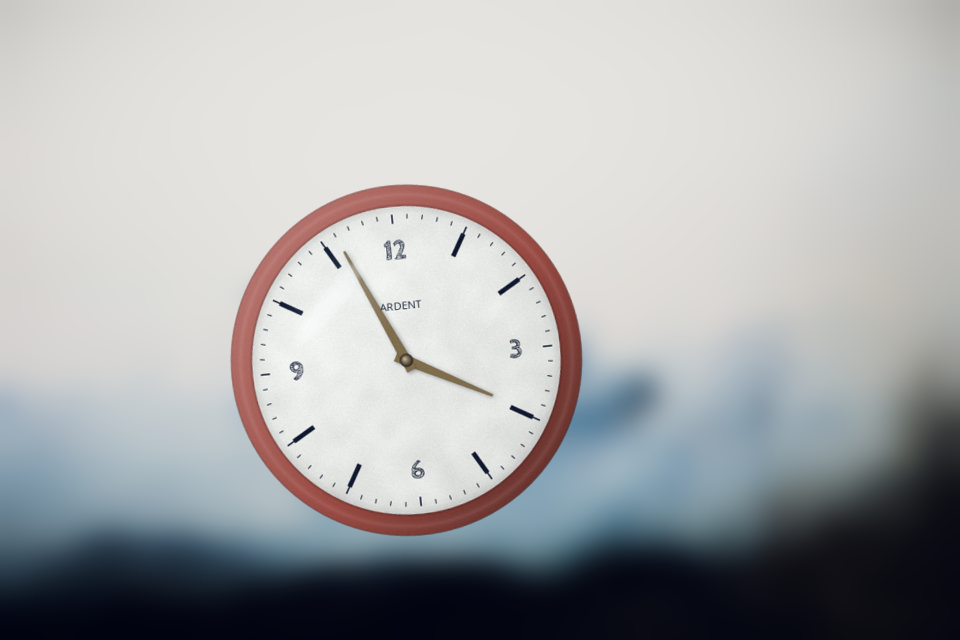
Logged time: 3,56
